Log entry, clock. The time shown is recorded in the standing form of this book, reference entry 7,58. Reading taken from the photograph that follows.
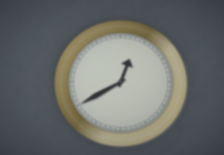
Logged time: 12,40
